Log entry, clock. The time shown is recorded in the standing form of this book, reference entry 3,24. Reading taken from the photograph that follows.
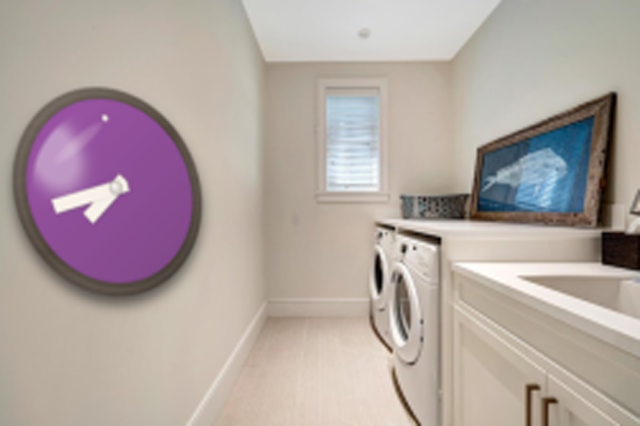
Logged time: 7,43
